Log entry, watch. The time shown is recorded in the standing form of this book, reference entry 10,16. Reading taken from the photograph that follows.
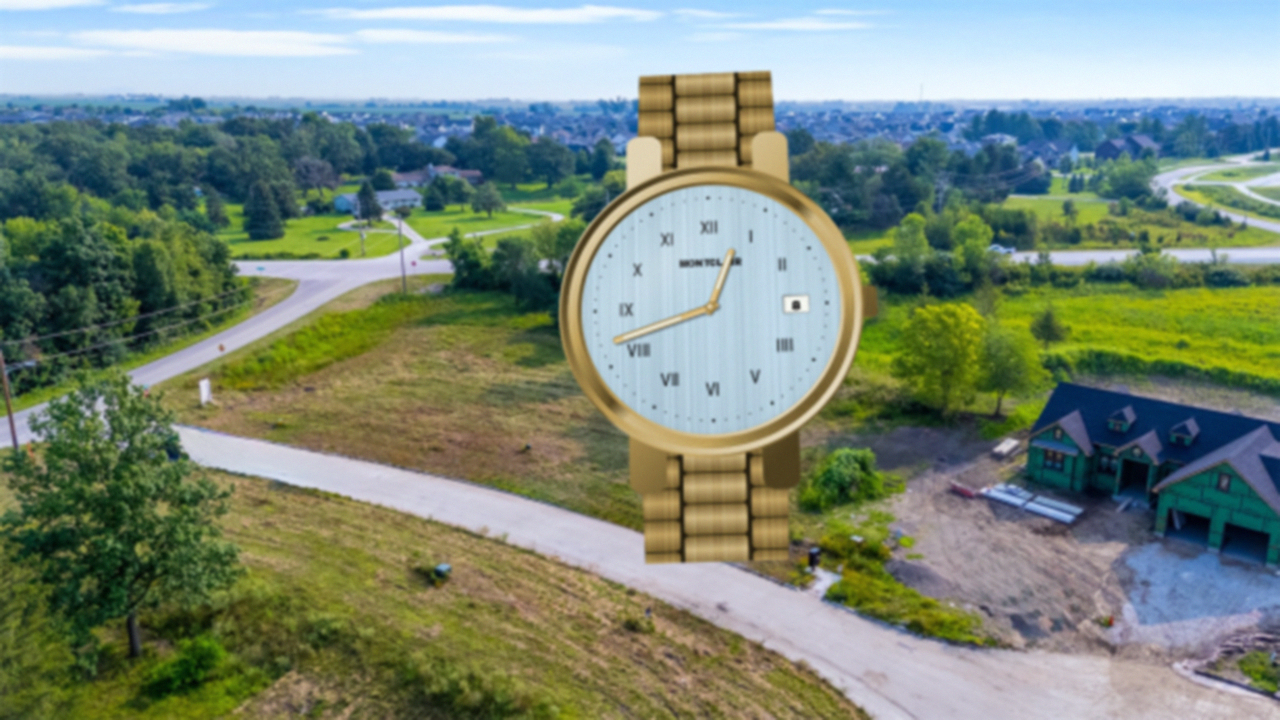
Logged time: 12,42
